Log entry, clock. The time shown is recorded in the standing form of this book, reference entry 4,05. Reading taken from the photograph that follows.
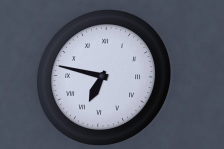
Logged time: 6,47
